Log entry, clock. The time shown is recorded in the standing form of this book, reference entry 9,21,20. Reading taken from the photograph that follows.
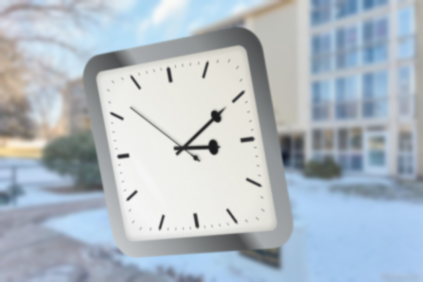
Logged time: 3,09,52
